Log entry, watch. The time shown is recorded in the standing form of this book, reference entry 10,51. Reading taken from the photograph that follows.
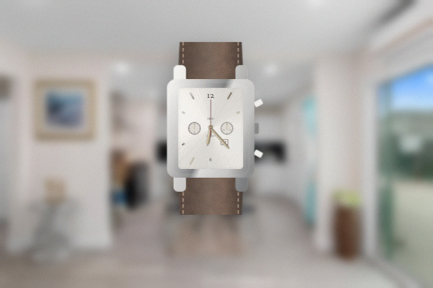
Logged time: 6,23
